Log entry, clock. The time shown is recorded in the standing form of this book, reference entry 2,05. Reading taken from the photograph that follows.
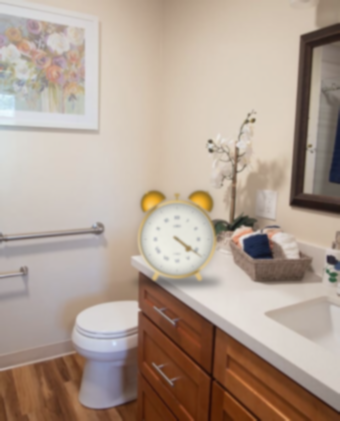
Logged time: 4,21
